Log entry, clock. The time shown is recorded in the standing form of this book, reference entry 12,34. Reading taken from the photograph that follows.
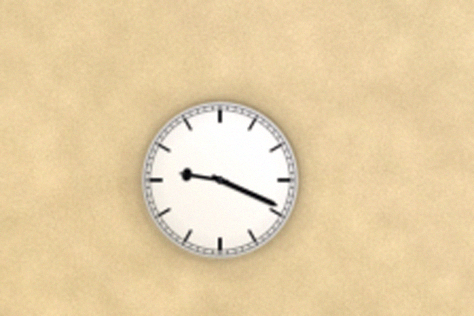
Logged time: 9,19
